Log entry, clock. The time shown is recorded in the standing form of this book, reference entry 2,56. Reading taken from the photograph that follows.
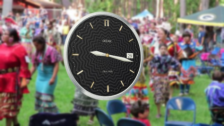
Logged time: 9,17
